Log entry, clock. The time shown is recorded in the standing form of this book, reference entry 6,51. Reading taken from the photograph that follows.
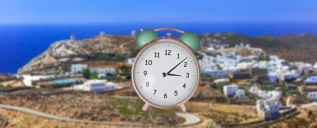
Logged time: 3,08
